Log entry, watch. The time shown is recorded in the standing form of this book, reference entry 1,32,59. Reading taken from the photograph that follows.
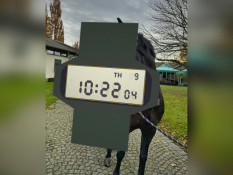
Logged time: 10,22,04
